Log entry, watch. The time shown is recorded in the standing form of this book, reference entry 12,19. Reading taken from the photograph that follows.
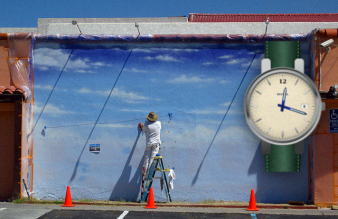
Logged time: 12,18
